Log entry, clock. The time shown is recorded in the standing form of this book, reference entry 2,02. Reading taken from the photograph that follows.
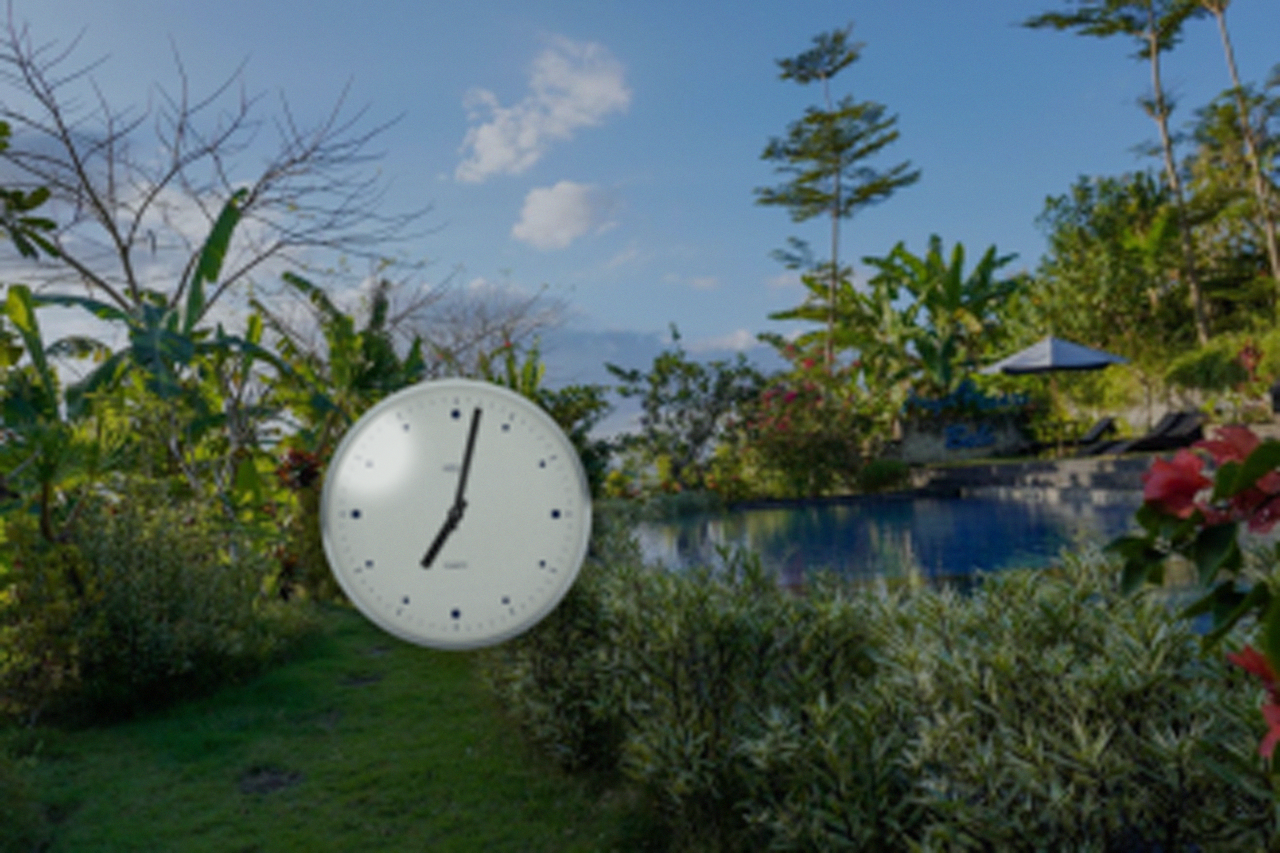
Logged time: 7,02
